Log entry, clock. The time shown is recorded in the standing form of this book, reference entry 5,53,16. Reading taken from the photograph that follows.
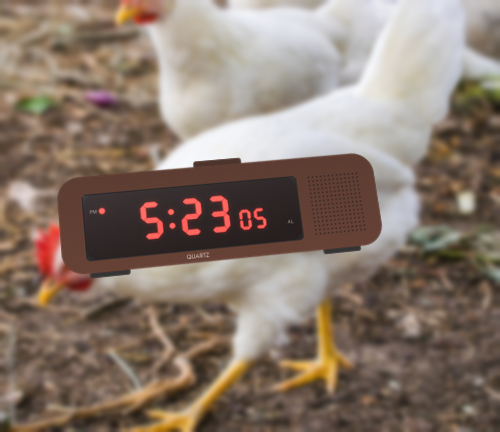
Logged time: 5,23,05
